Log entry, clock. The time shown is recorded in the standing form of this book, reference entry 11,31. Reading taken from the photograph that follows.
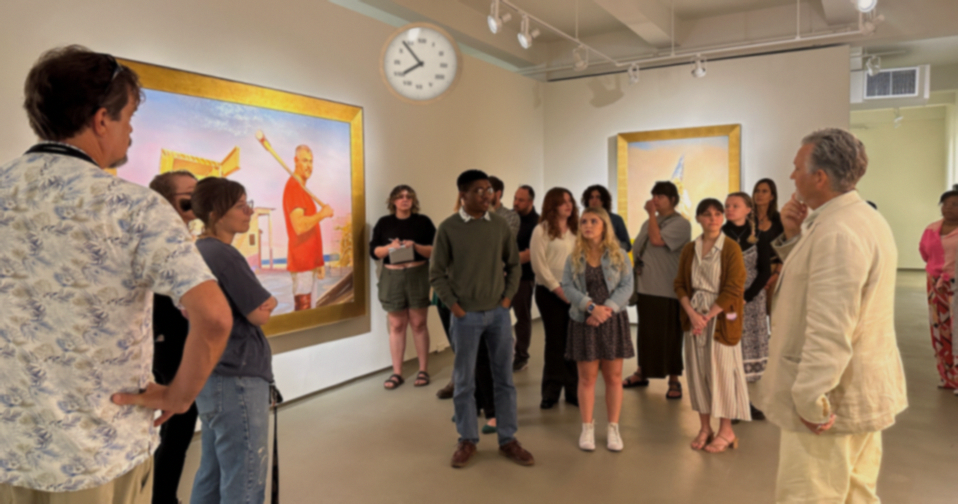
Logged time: 7,53
